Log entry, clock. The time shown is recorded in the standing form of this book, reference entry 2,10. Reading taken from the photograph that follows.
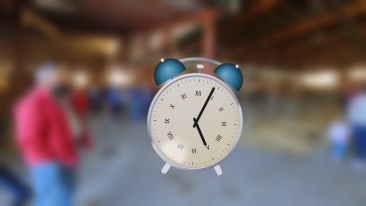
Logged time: 5,04
